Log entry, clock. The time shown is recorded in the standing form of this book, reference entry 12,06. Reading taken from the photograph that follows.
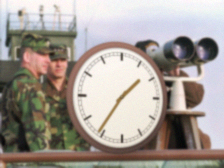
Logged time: 1,36
